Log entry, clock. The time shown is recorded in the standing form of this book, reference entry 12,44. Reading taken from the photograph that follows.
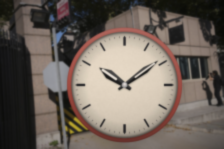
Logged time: 10,09
